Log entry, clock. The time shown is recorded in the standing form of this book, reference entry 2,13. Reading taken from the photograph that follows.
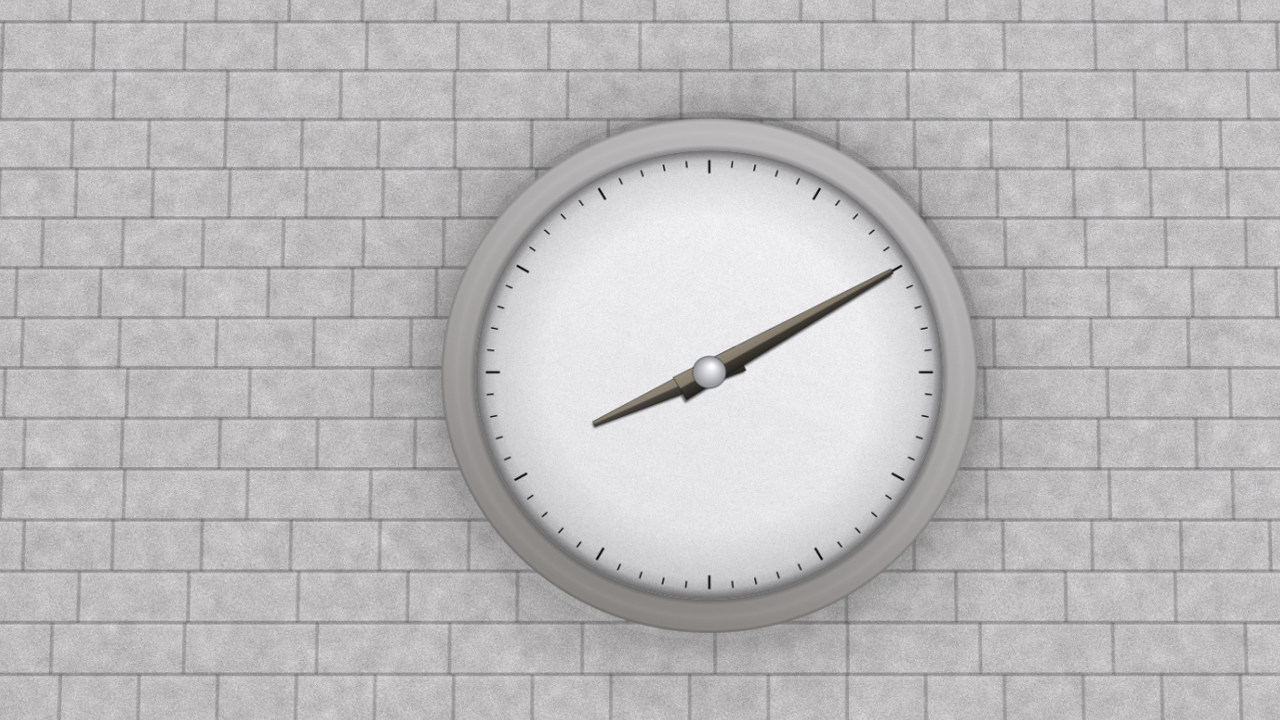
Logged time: 8,10
